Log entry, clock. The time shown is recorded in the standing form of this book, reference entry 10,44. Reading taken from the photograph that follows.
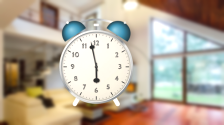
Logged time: 5,58
